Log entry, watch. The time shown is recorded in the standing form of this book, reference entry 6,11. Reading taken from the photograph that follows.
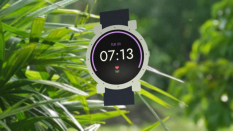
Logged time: 7,13
